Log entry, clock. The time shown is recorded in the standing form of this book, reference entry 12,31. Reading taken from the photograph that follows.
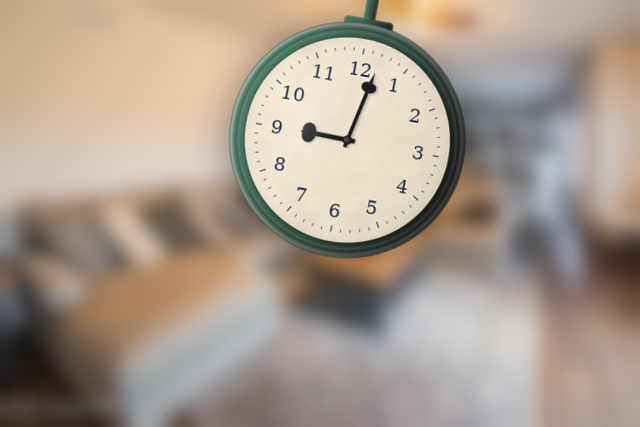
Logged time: 9,02
